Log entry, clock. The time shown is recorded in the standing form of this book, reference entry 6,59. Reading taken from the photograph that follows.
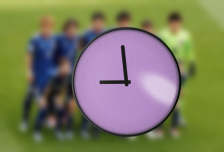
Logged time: 8,59
